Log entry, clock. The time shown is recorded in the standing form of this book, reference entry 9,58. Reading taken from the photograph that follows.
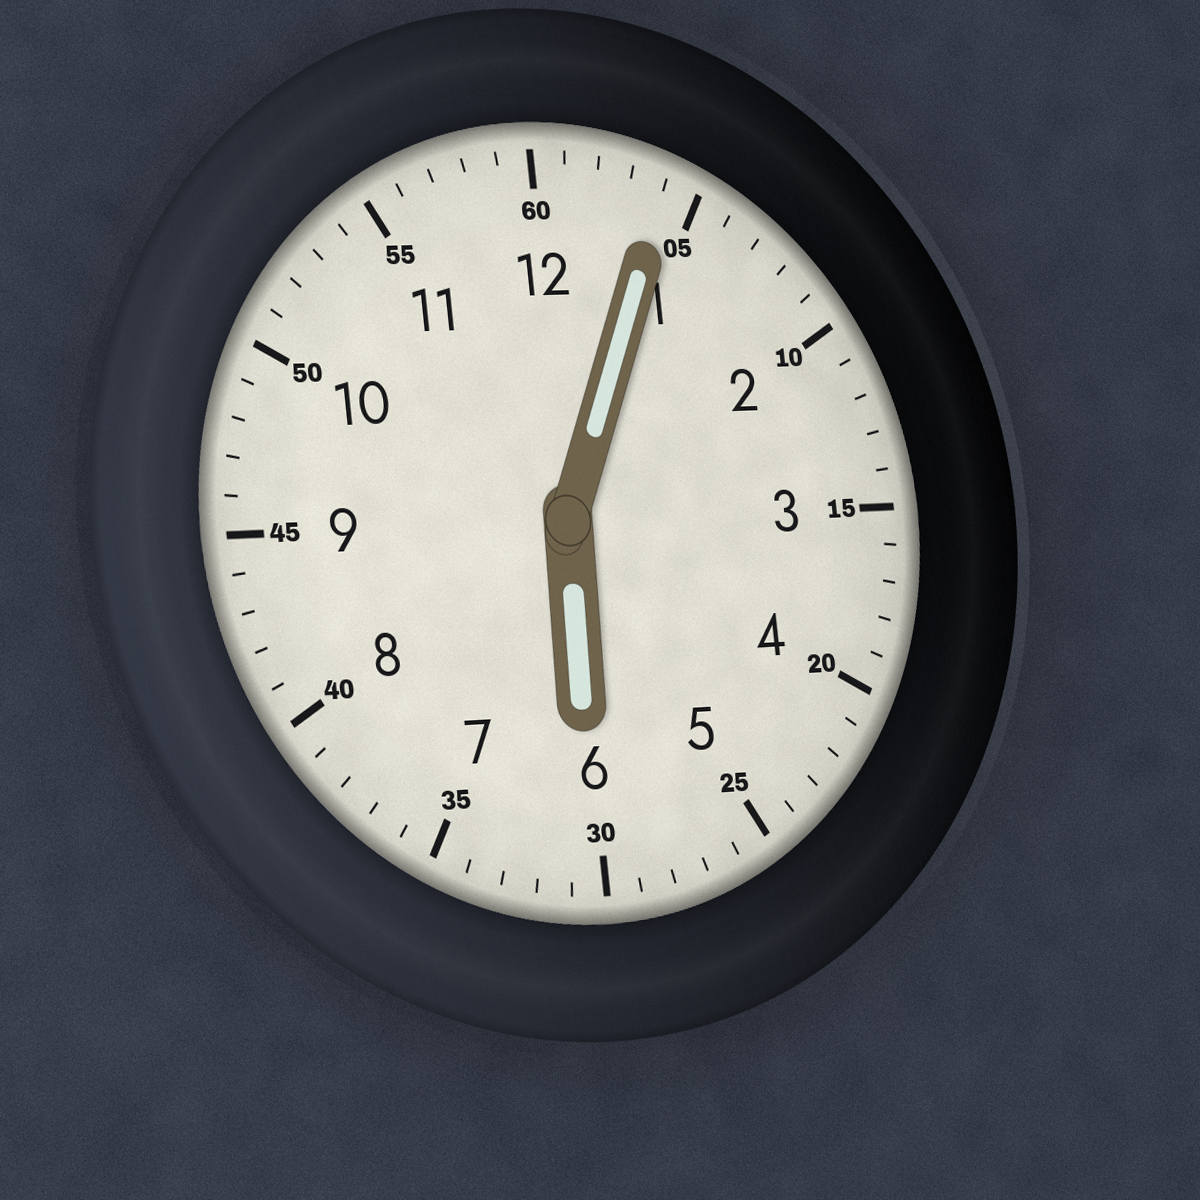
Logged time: 6,04
